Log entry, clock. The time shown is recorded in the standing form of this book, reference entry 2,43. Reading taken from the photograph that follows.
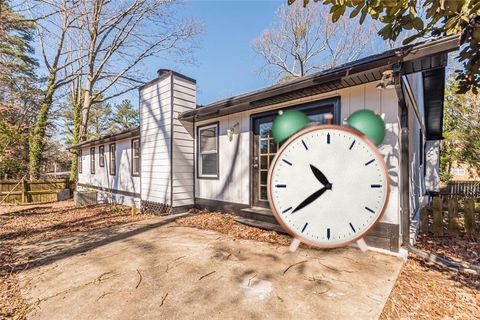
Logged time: 10,39
